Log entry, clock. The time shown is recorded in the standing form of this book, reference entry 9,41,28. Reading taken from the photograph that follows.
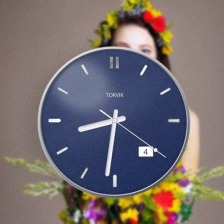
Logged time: 8,31,21
